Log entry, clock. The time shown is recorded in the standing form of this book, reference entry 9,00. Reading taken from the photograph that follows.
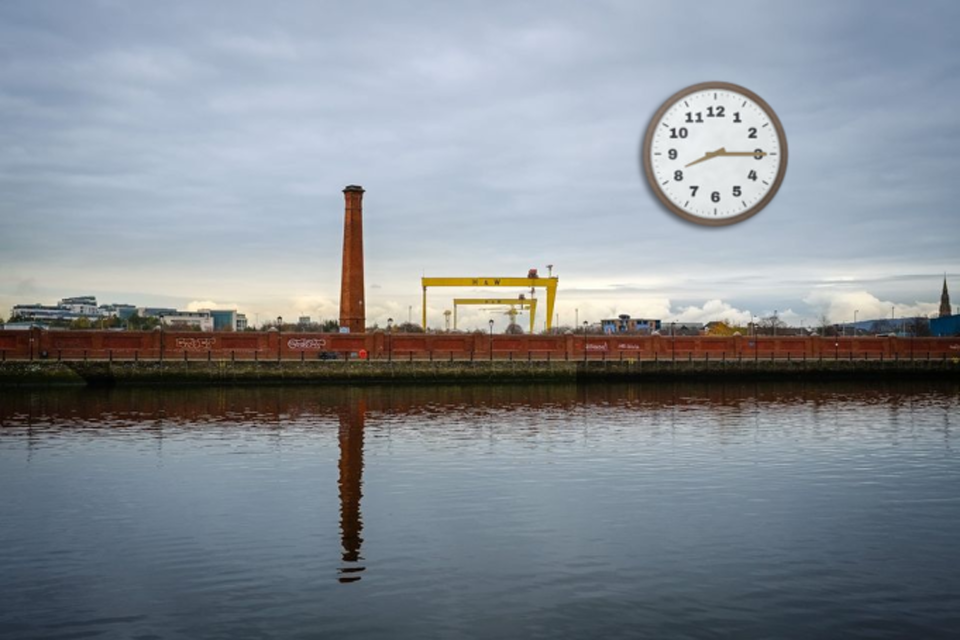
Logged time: 8,15
